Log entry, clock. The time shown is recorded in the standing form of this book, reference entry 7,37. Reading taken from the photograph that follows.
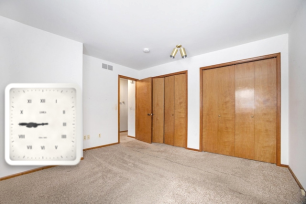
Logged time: 8,45
